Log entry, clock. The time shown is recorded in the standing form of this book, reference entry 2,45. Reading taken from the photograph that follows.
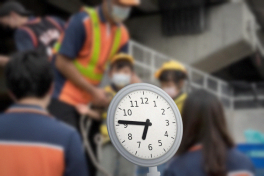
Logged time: 6,46
